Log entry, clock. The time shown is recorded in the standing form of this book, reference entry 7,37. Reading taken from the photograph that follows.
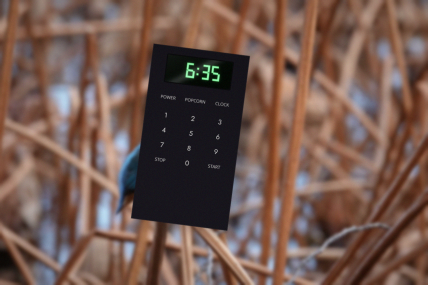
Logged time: 6,35
